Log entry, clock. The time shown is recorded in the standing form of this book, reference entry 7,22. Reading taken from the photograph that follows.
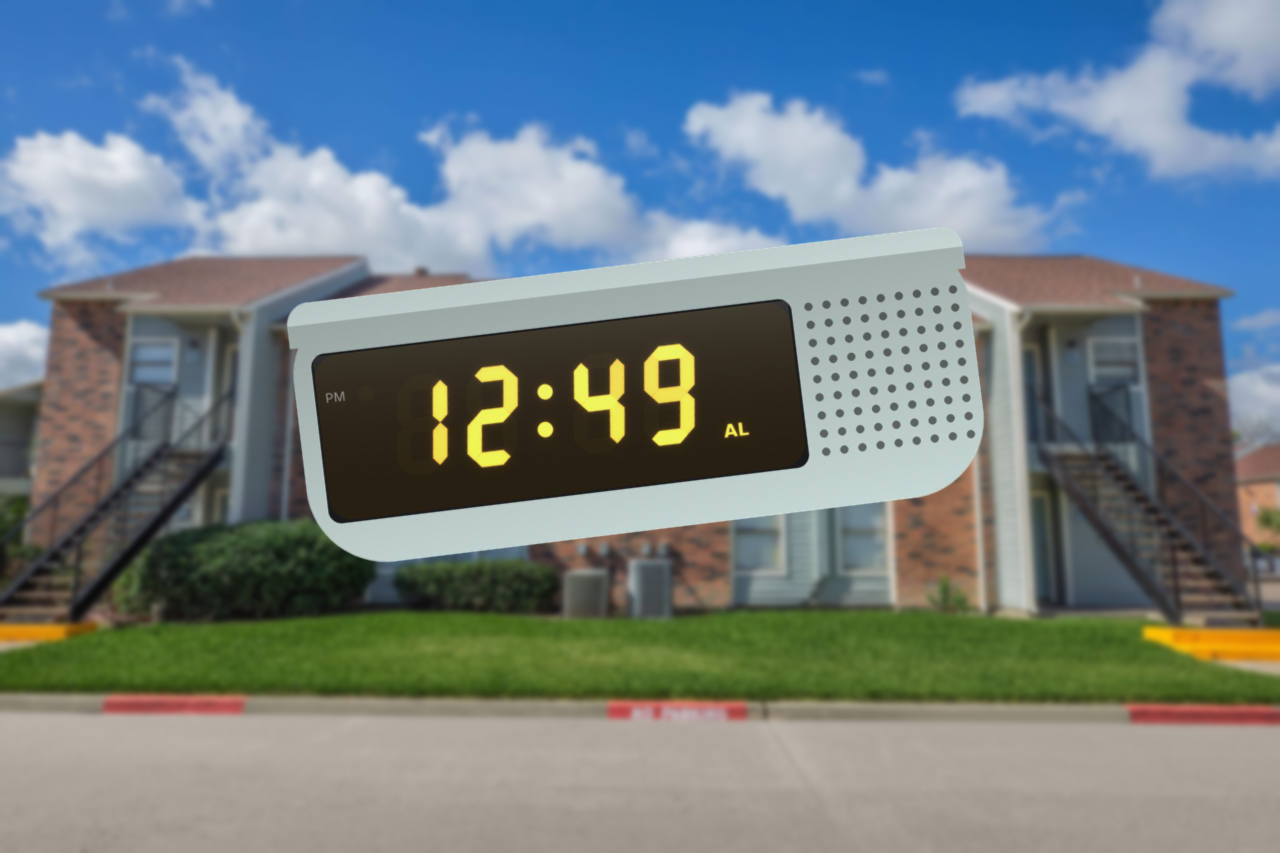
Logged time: 12,49
